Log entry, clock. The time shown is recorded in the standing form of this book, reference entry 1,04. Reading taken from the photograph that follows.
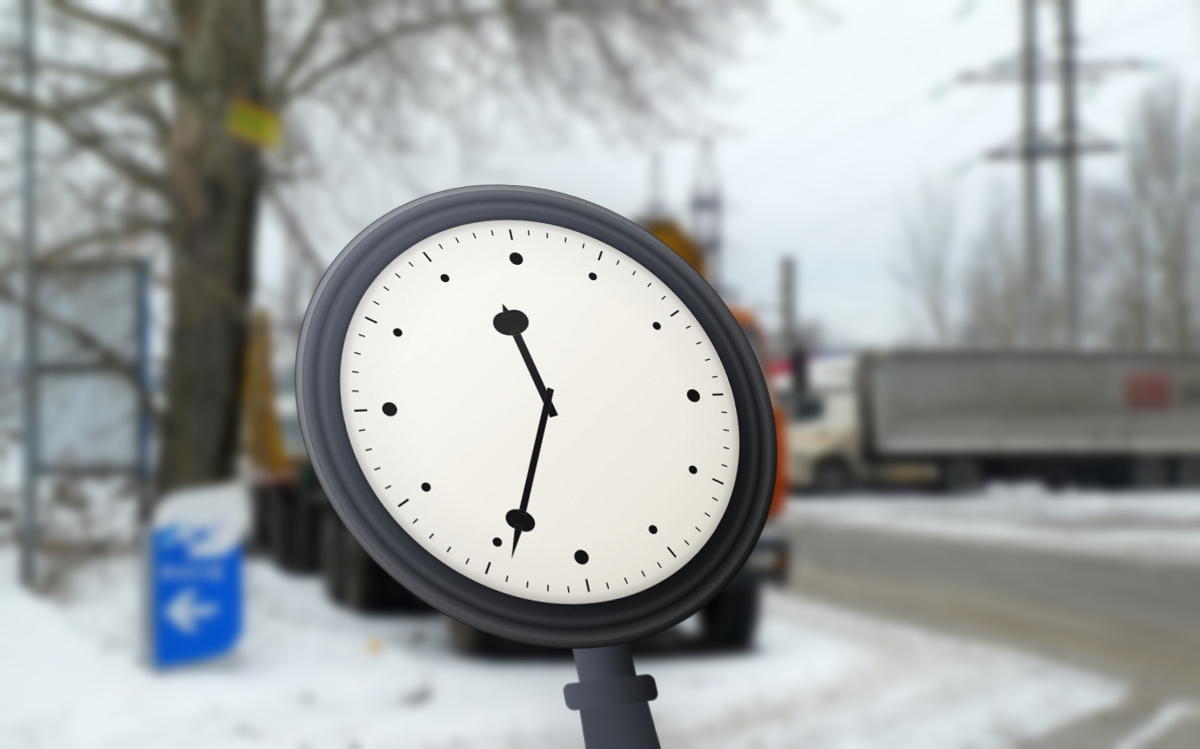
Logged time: 11,34
